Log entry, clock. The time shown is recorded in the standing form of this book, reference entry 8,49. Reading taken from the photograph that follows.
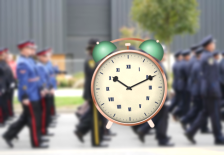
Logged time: 10,11
